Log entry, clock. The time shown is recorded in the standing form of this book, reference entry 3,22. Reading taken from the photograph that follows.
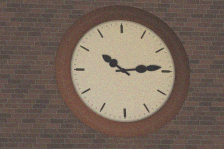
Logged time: 10,14
